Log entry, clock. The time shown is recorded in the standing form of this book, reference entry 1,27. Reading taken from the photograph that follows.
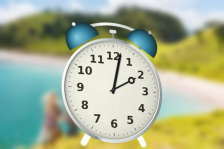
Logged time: 2,02
